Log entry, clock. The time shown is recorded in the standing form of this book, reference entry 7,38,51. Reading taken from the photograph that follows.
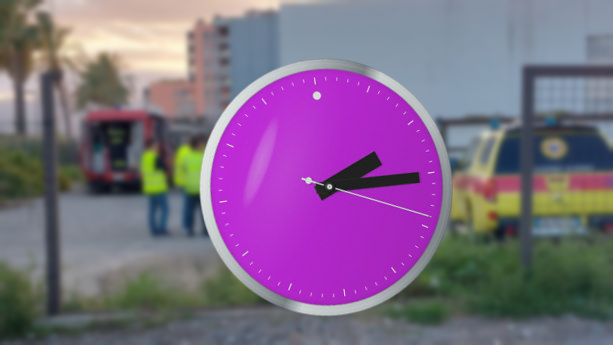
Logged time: 2,15,19
